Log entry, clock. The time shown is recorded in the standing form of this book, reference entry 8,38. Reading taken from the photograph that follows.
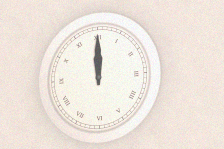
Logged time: 12,00
